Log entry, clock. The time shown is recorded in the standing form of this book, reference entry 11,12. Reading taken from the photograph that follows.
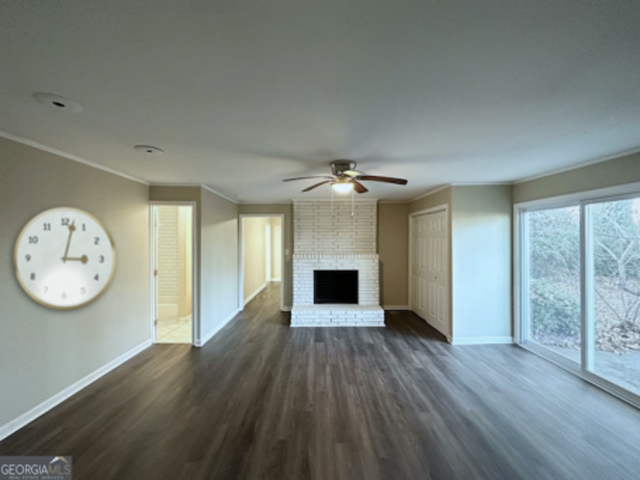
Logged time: 3,02
